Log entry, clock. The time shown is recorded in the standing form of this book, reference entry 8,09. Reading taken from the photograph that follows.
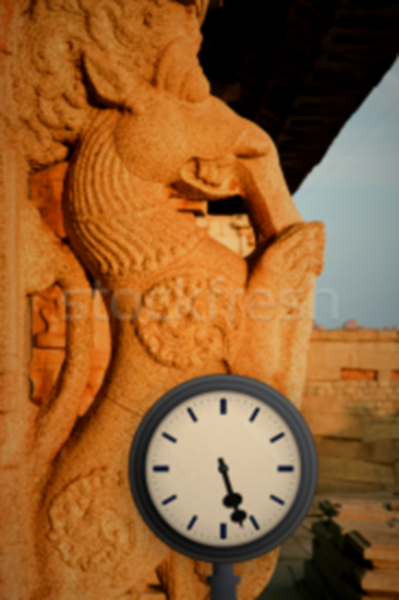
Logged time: 5,27
